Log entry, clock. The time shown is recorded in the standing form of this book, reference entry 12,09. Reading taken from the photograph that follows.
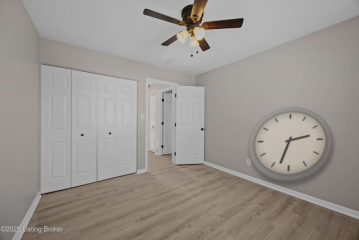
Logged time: 2,33
